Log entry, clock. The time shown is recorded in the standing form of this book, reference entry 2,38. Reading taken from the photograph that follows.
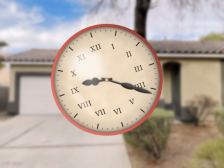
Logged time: 9,21
